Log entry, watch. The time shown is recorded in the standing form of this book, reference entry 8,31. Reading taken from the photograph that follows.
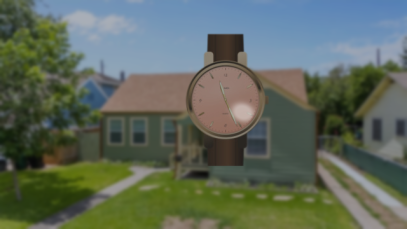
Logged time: 11,26
